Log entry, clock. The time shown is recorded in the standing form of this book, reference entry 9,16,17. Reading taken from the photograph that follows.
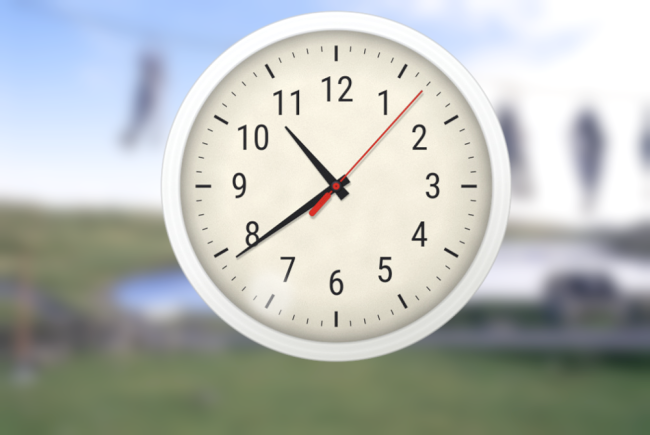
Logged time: 10,39,07
